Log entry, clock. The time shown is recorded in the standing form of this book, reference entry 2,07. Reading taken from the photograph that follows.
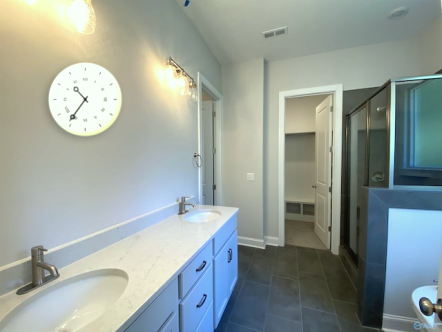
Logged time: 10,36
